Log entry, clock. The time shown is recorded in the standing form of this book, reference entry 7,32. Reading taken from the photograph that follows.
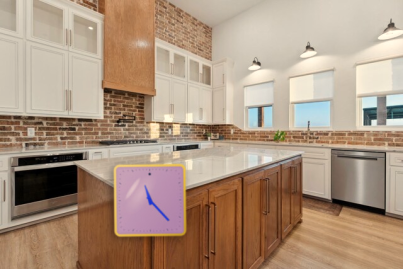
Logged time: 11,23
